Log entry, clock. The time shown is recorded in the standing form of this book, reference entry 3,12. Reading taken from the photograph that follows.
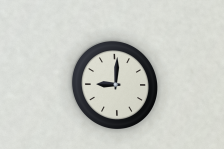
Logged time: 9,01
